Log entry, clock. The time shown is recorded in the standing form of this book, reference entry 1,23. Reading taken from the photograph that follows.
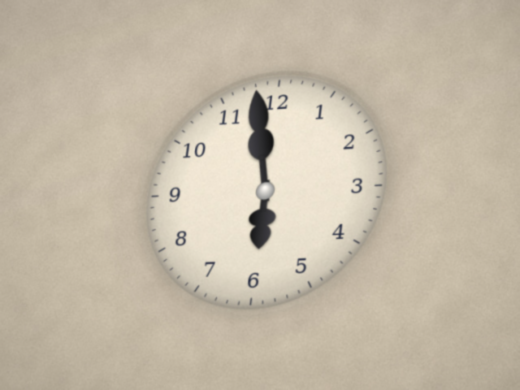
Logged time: 5,58
